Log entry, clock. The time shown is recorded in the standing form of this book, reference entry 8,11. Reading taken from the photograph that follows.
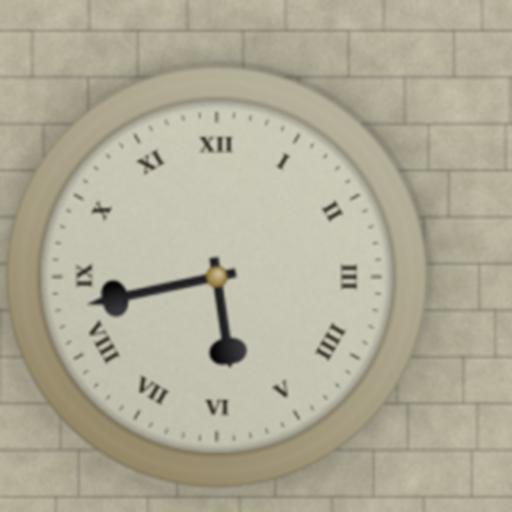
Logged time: 5,43
